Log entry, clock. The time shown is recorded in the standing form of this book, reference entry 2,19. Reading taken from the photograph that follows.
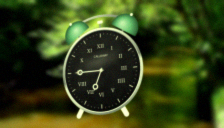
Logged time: 6,45
